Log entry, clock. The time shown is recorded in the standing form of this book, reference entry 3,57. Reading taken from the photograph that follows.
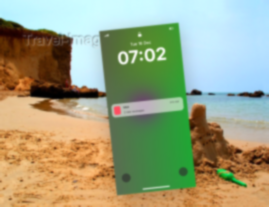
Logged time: 7,02
